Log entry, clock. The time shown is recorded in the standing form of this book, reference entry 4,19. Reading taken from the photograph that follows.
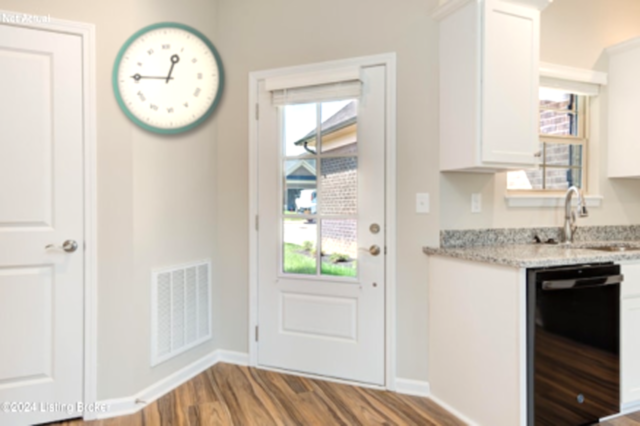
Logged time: 12,46
